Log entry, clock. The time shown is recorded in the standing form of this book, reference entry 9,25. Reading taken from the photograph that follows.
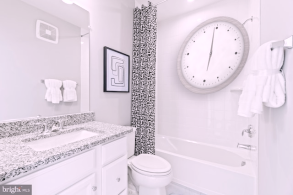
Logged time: 5,59
